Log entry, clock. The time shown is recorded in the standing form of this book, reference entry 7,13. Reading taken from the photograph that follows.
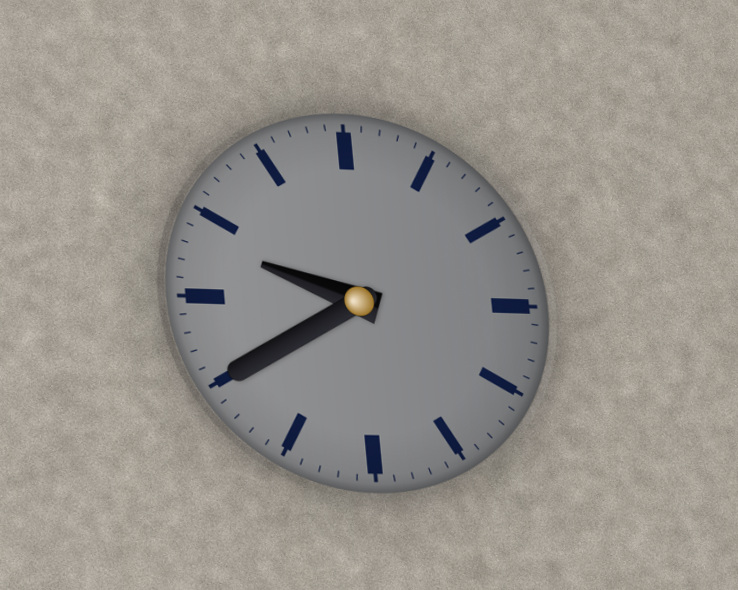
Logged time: 9,40
